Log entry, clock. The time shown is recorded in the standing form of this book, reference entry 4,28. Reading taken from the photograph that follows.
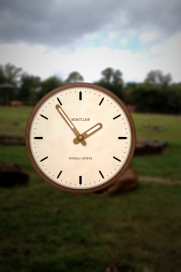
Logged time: 1,54
